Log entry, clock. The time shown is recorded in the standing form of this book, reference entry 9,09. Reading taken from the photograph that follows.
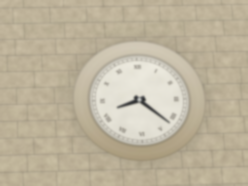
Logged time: 8,22
